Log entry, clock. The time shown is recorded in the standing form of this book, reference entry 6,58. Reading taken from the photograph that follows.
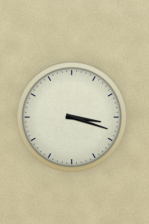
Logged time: 3,18
